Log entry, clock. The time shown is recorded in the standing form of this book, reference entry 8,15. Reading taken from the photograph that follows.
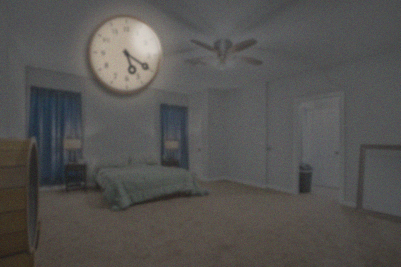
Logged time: 5,20
